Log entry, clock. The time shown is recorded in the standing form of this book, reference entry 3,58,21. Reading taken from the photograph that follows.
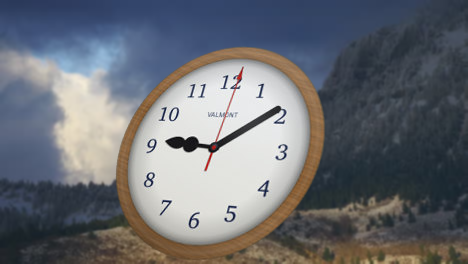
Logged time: 9,09,01
